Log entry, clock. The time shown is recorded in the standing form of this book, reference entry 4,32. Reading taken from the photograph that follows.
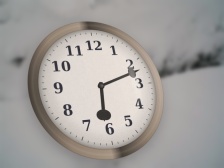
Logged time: 6,12
